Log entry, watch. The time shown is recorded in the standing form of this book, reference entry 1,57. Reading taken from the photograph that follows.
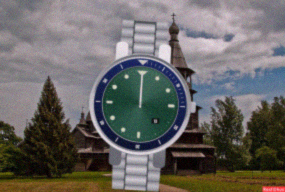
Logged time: 12,00
